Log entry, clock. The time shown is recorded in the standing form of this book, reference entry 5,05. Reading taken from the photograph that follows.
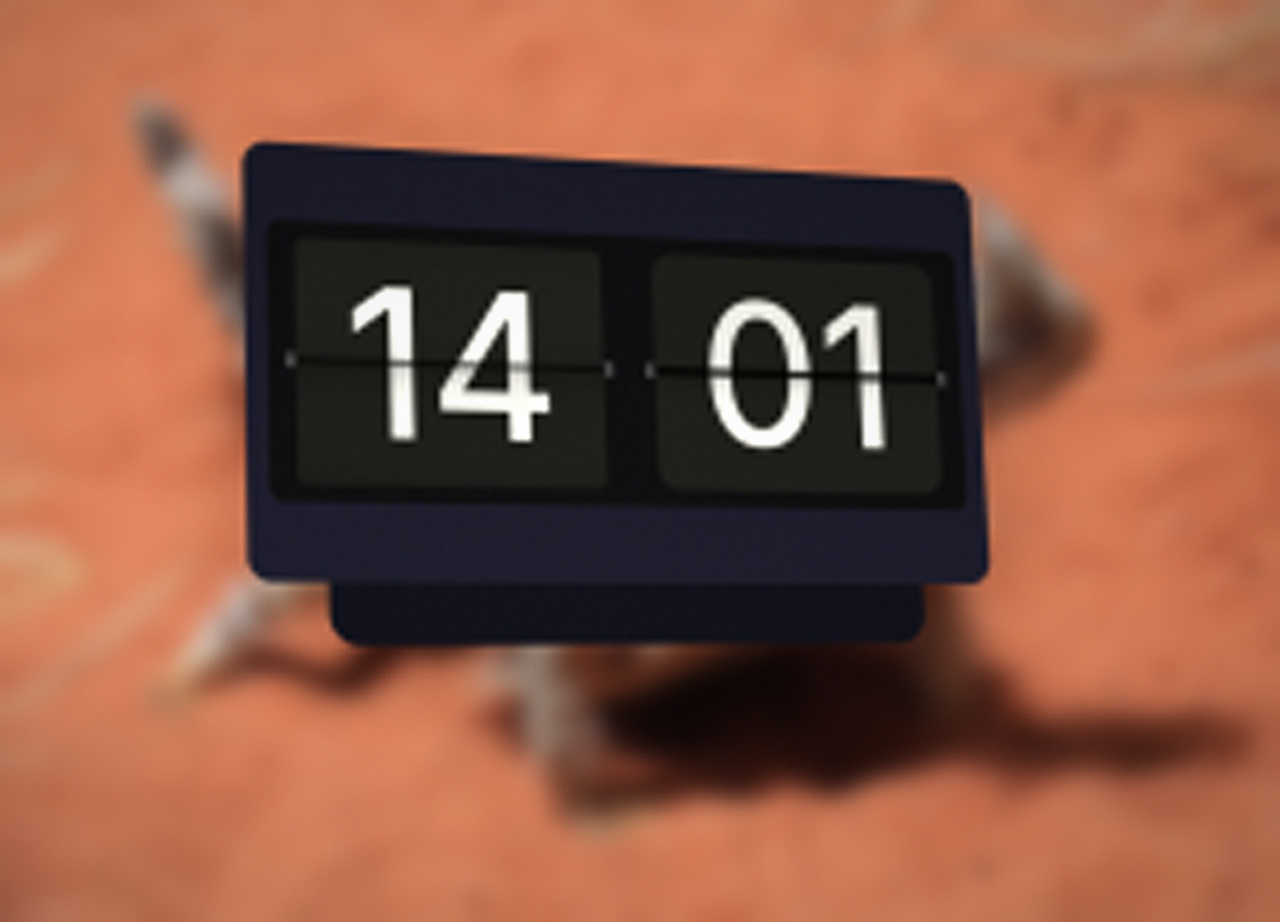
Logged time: 14,01
